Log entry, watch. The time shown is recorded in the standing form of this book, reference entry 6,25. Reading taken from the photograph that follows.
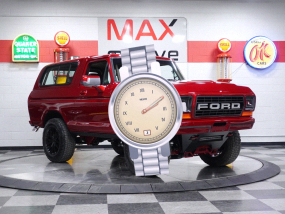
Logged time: 2,10
